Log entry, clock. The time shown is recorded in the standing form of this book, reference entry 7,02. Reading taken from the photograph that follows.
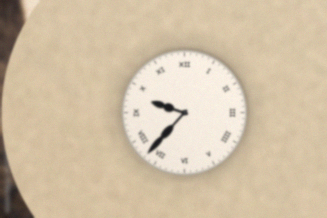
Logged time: 9,37
